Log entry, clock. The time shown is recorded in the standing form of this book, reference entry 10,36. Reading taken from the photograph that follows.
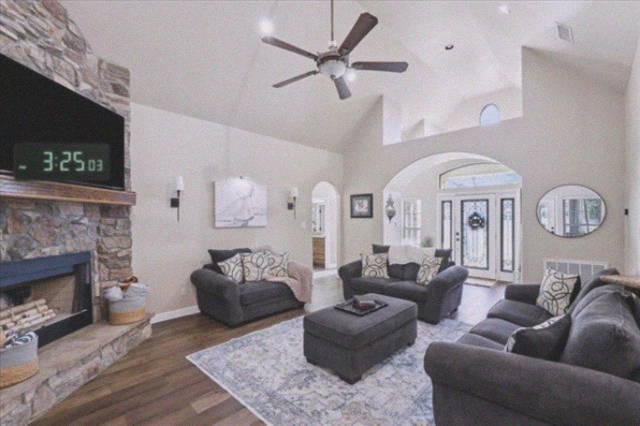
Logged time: 3,25
